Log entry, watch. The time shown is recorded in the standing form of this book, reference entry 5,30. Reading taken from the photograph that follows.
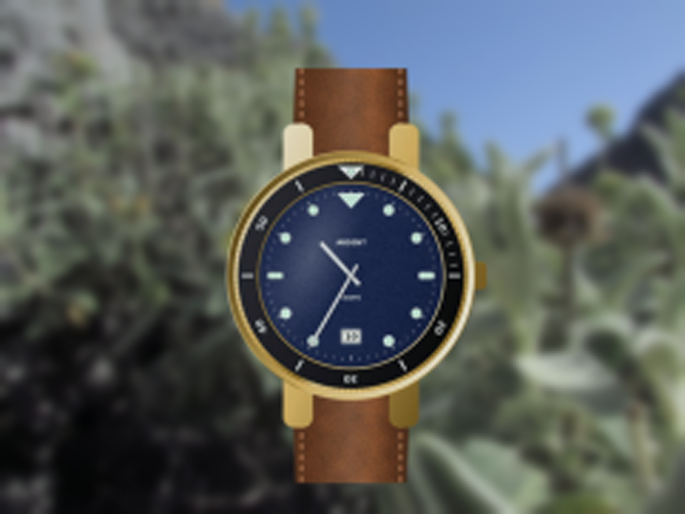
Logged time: 10,35
